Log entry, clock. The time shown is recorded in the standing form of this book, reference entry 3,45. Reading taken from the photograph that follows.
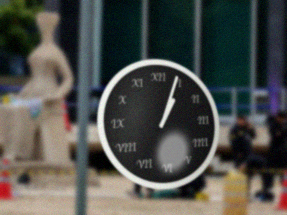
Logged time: 1,04
